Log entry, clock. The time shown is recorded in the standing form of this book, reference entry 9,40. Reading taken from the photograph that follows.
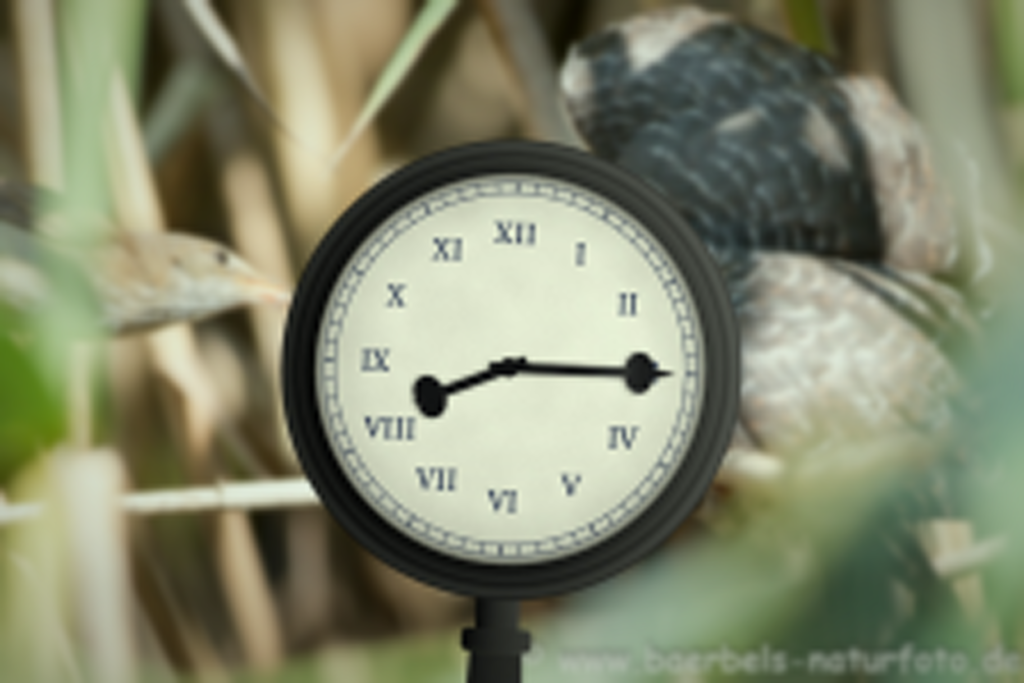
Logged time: 8,15
